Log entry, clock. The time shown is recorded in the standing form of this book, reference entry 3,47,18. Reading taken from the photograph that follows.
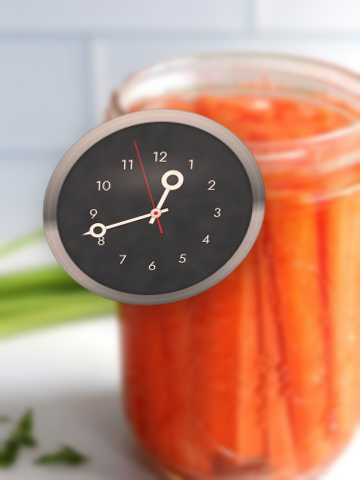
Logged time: 12,41,57
